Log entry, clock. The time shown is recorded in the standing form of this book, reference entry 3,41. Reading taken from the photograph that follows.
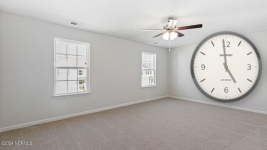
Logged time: 4,59
